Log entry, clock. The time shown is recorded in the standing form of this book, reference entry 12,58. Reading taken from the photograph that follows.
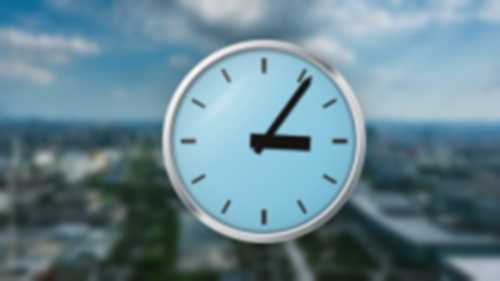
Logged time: 3,06
